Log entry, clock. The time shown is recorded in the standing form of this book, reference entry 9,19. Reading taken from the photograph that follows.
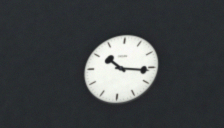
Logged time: 10,16
